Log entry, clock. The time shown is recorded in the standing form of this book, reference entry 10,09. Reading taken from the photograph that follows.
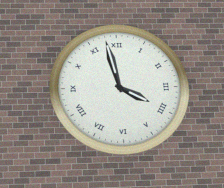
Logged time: 3,58
